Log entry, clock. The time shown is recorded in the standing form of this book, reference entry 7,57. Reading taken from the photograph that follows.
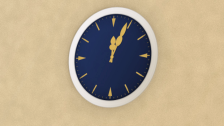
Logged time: 12,04
